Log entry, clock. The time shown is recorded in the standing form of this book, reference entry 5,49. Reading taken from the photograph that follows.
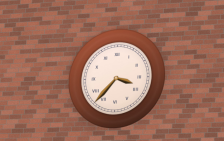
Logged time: 3,37
